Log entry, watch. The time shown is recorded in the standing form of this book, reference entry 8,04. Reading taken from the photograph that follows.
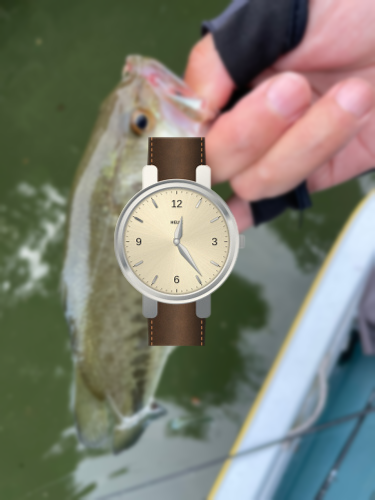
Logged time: 12,24
